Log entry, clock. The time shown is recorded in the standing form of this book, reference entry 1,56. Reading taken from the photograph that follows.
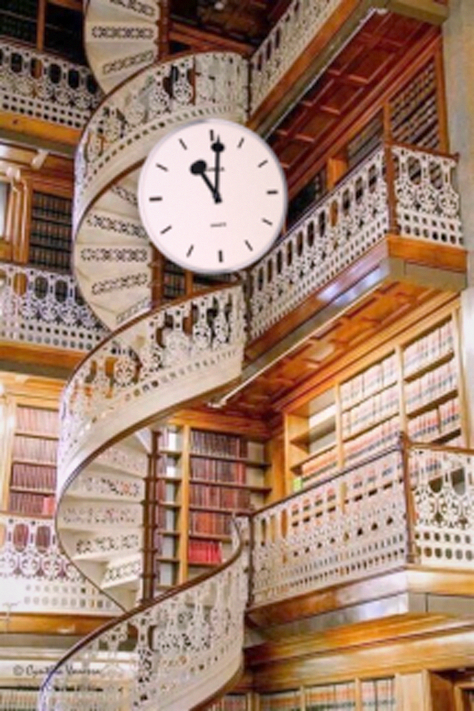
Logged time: 11,01
